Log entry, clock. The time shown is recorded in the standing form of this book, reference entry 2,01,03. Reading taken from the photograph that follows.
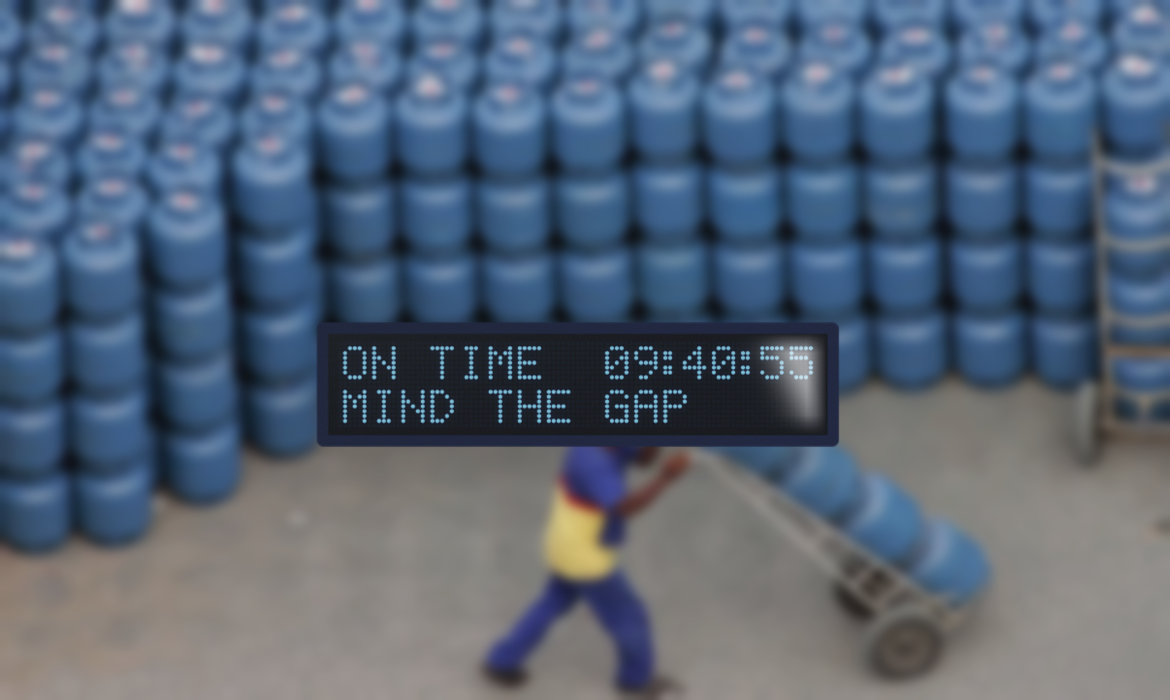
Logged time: 9,40,55
